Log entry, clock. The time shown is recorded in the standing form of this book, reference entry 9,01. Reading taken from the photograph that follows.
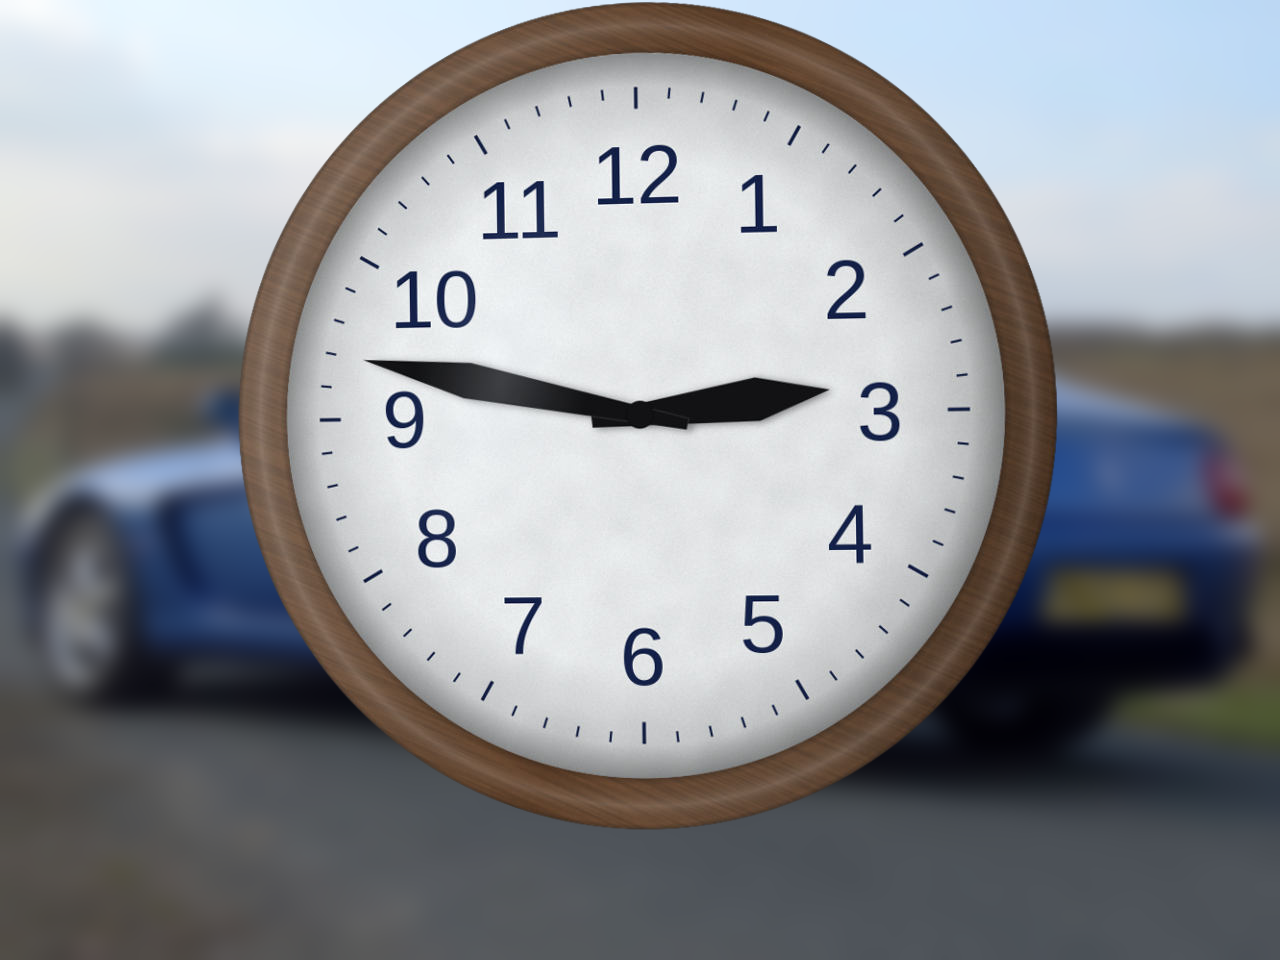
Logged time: 2,47
